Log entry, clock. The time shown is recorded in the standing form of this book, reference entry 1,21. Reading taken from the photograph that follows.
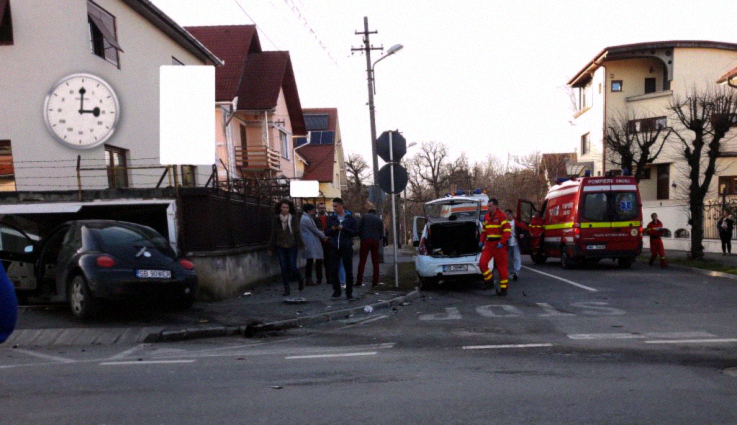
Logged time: 3,00
